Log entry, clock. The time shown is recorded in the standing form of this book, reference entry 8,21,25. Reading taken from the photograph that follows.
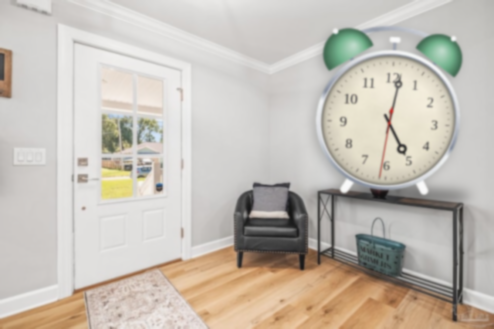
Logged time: 5,01,31
